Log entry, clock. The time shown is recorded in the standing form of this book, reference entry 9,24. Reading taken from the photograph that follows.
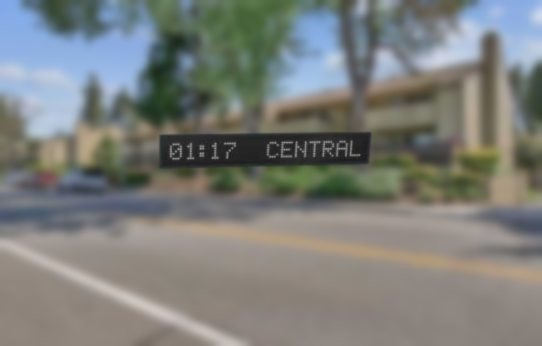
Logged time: 1,17
